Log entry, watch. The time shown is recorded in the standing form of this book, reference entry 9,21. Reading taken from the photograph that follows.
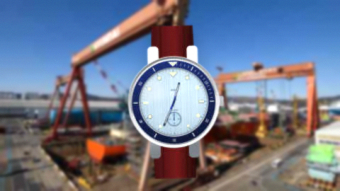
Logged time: 12,34
